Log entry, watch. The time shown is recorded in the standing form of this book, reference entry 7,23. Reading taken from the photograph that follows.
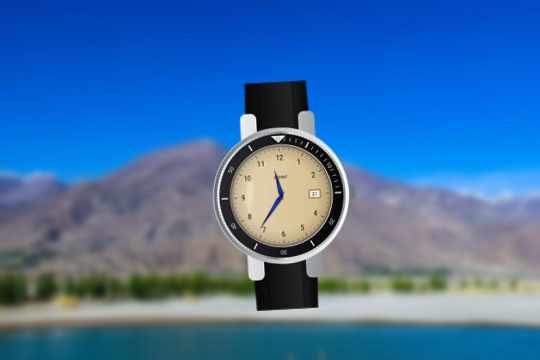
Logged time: 11,36
